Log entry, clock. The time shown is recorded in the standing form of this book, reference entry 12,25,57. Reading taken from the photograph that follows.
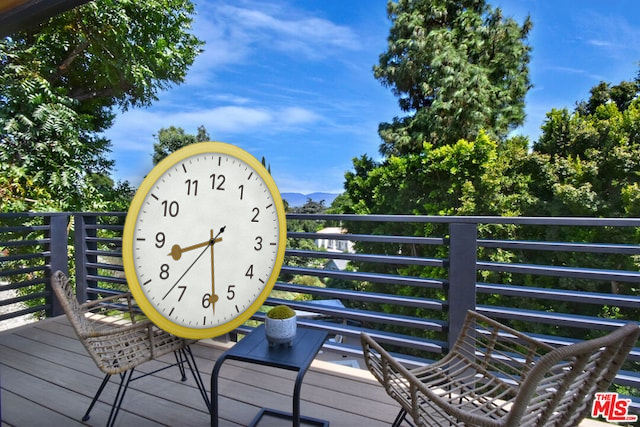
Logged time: 8,28,37
